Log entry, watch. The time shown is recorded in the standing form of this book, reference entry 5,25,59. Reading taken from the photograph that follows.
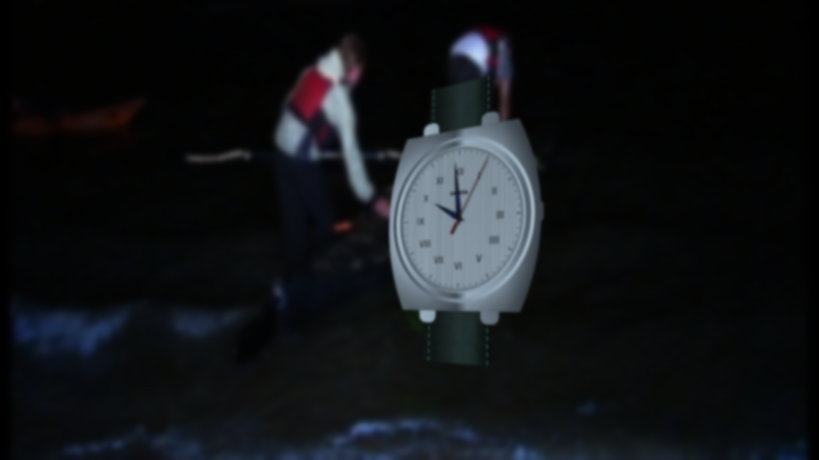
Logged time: 9,59,05
